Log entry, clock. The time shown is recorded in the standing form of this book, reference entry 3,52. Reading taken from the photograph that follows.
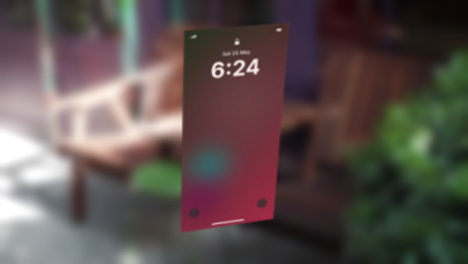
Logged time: 6,24
